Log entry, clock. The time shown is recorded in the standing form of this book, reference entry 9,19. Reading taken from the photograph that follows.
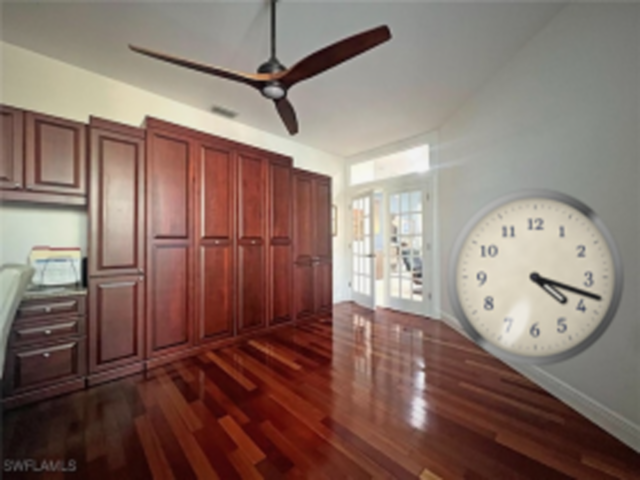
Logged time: 4,18
